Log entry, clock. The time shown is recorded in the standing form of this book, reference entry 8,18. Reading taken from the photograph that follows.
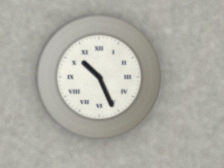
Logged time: 10,26
